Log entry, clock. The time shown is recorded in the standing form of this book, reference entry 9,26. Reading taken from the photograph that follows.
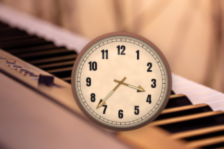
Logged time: 3,37
